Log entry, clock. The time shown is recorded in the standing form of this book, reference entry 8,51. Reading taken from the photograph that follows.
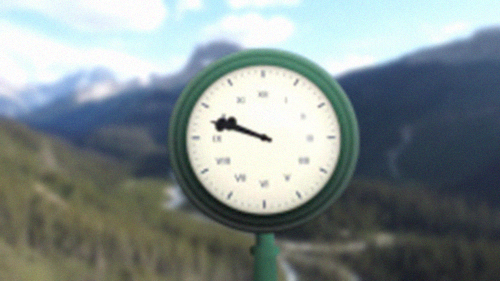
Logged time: 9,48
